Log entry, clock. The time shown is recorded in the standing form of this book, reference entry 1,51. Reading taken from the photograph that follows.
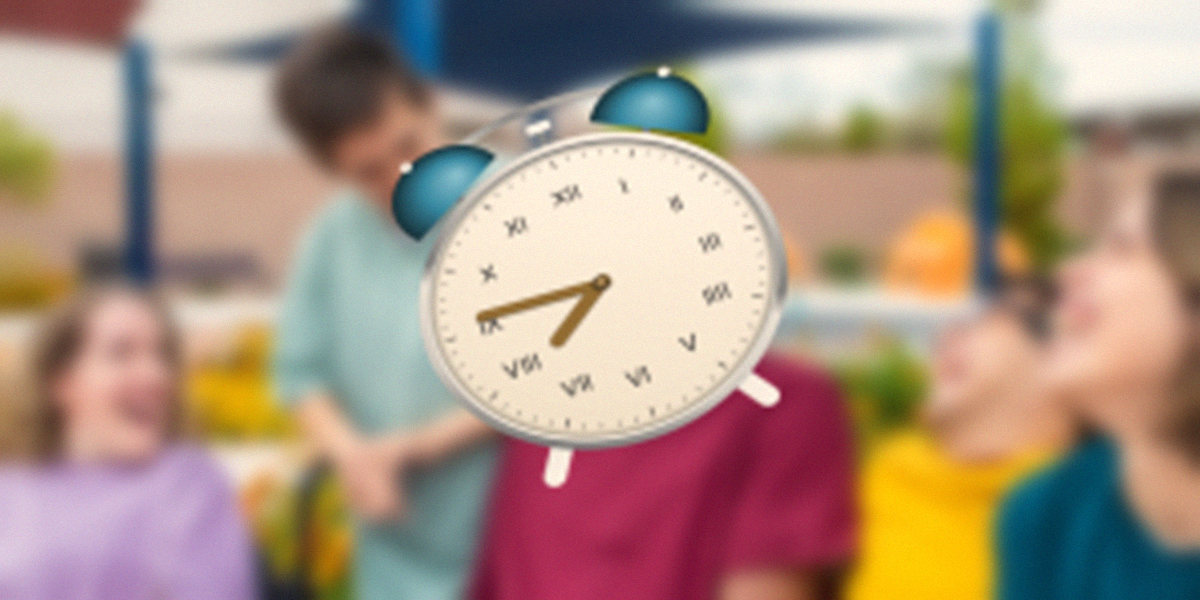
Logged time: 7,46
